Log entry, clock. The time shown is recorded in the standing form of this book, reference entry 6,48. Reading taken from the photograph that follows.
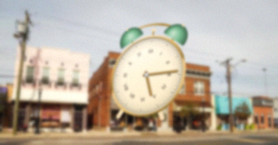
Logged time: 5,14
